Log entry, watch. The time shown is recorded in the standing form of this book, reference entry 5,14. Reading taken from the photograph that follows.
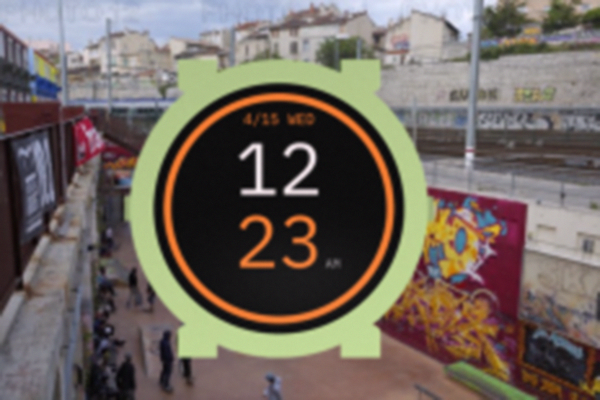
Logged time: 12,23
